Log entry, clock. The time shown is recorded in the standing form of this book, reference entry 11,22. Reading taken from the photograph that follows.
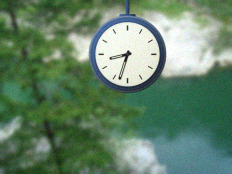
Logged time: 8,33
